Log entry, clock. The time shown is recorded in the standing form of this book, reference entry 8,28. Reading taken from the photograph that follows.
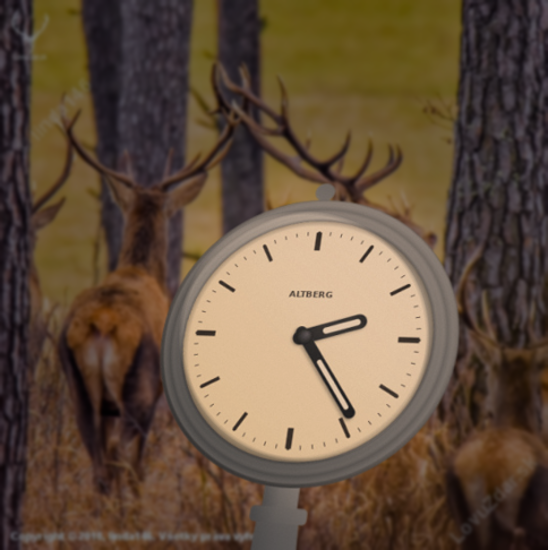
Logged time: 2,24
